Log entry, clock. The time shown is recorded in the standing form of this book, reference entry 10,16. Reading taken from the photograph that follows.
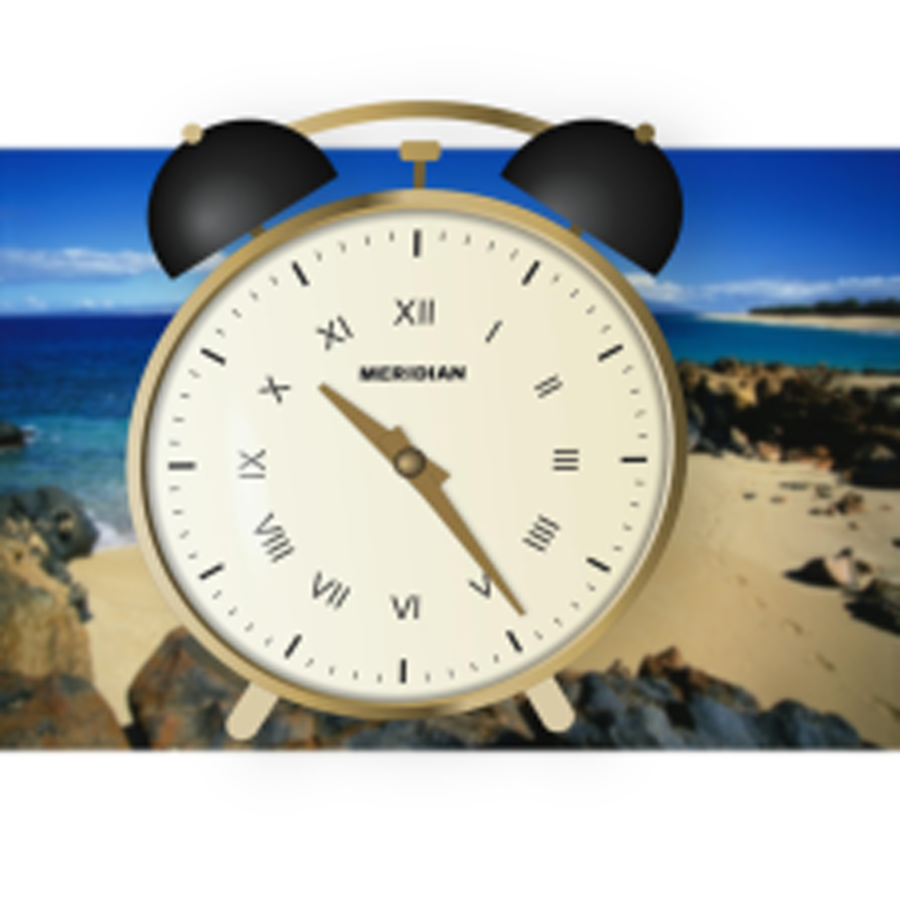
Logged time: 10,24
